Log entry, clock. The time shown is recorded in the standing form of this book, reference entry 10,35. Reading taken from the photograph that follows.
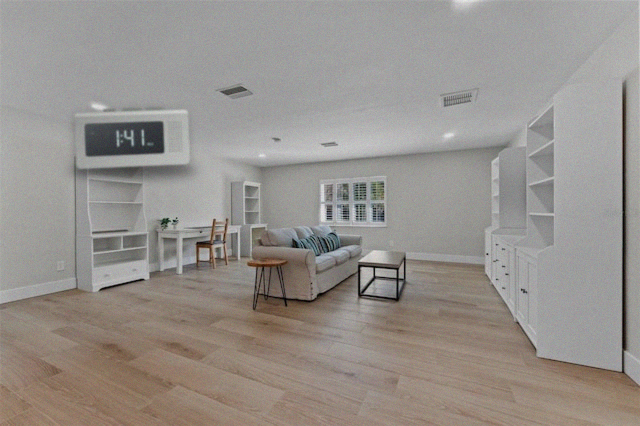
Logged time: 1,41
